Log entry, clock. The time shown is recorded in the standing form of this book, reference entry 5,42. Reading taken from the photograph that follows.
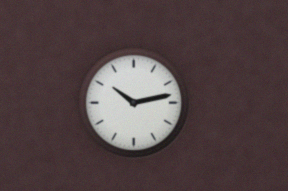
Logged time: 10,13
